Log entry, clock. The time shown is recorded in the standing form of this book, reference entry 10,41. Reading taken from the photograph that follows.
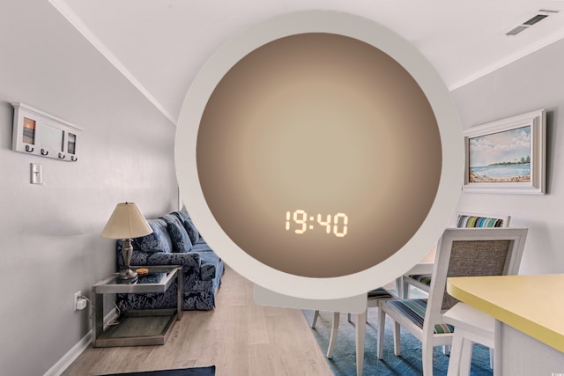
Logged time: 19,40
